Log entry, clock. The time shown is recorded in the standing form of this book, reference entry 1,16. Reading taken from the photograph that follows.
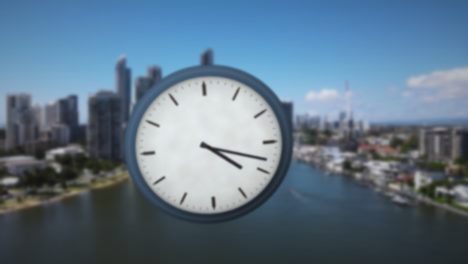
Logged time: 4,18
